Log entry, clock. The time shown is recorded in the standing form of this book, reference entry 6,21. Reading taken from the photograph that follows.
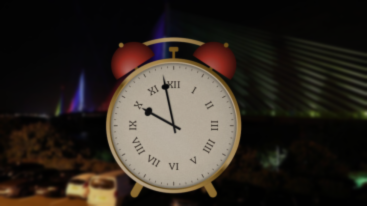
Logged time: 9,58
